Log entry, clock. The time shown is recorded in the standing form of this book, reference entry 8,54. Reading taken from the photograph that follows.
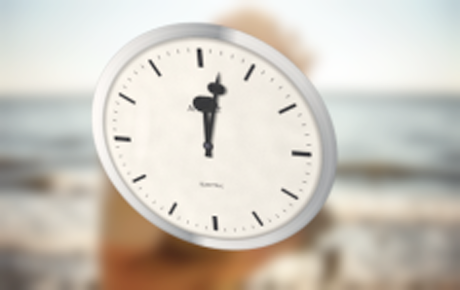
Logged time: 12,02
